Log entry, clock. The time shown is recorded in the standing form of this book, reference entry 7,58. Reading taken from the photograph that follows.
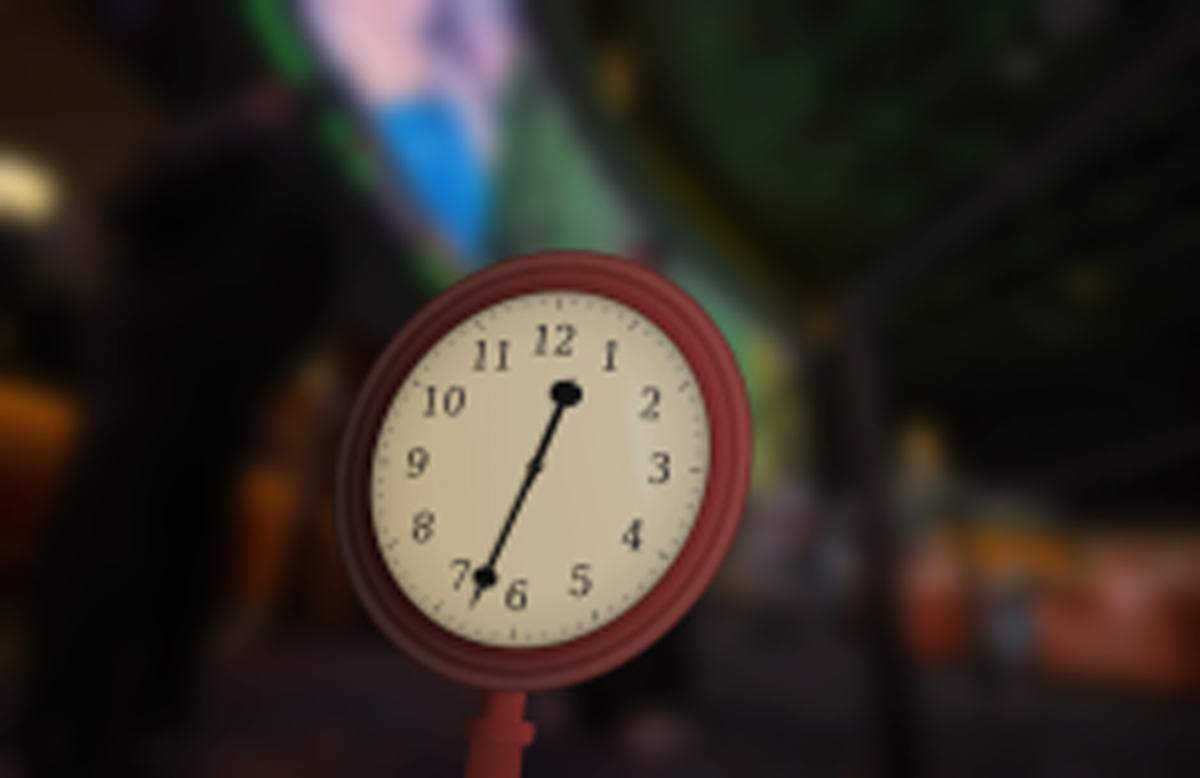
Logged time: 12,33
